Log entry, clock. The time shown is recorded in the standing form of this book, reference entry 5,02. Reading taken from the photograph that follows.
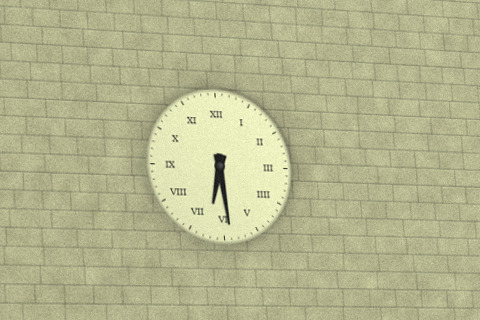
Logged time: 6,29
